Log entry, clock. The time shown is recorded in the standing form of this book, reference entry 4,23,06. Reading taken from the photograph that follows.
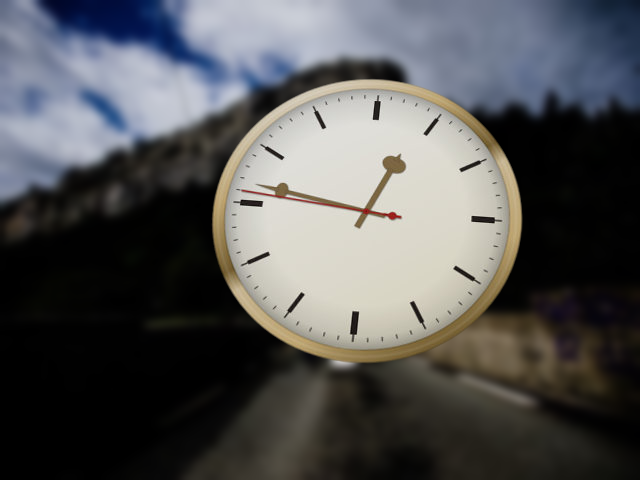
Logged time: 12,46,46
